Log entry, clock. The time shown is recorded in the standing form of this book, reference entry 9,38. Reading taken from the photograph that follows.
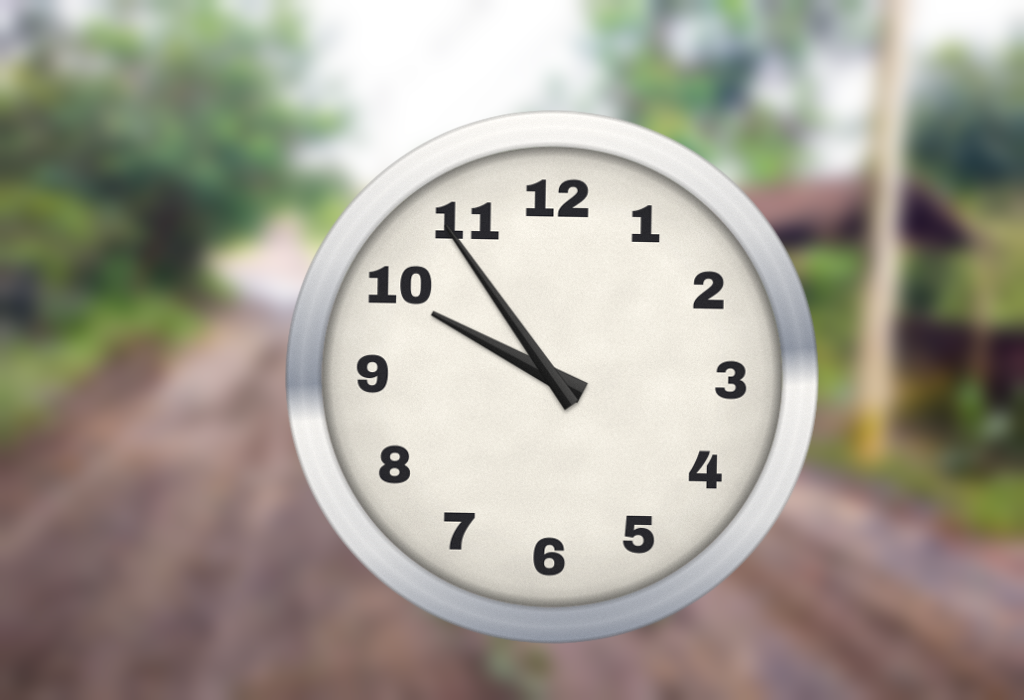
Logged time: 9,54
